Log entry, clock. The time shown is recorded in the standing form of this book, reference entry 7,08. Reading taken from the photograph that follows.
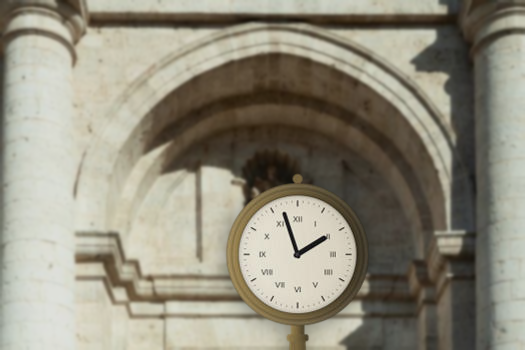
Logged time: 1,57
